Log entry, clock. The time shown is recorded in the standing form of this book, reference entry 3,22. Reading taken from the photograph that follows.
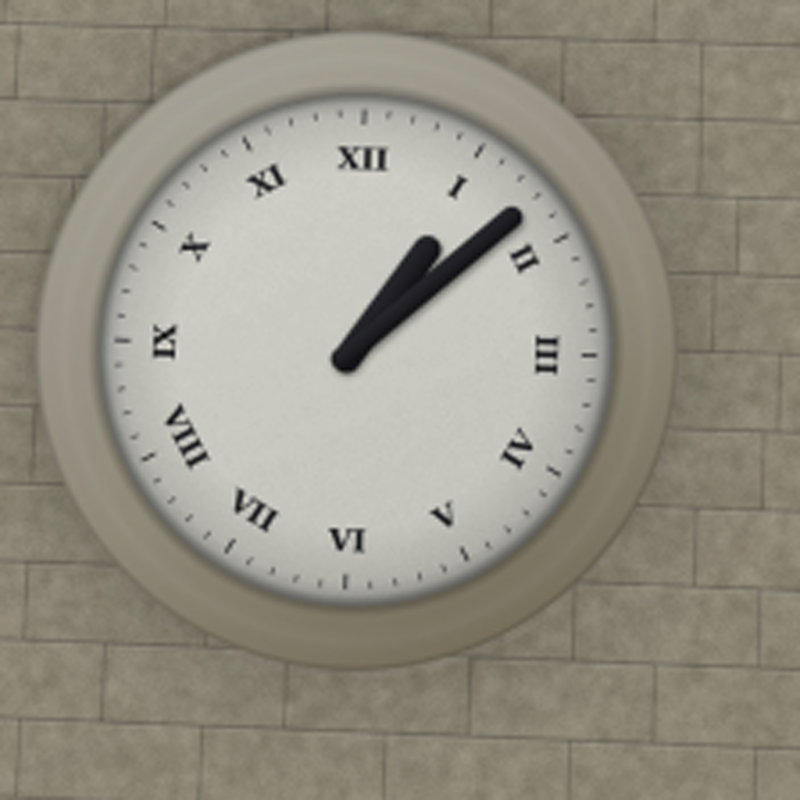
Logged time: 1,08
